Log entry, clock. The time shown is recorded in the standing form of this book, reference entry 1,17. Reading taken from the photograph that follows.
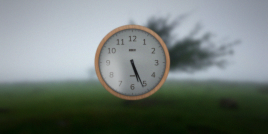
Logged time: 5,26
